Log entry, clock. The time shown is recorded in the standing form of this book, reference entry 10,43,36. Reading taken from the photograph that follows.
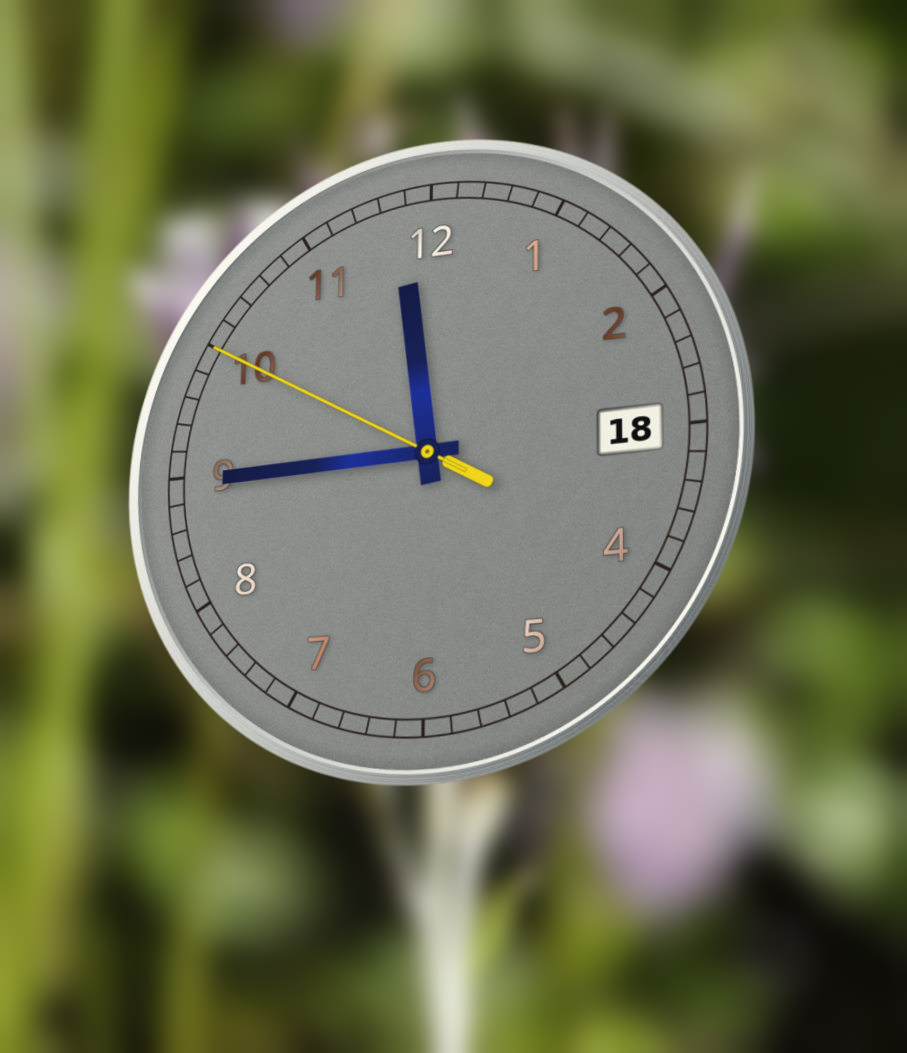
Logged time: 11,44,50
